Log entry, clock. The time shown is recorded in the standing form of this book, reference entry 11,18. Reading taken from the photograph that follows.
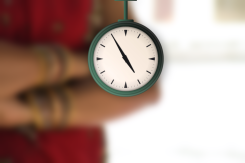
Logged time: 4,55
